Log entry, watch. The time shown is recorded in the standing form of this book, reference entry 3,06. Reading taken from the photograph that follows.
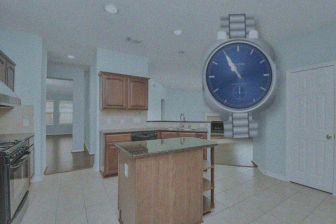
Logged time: 10,55
